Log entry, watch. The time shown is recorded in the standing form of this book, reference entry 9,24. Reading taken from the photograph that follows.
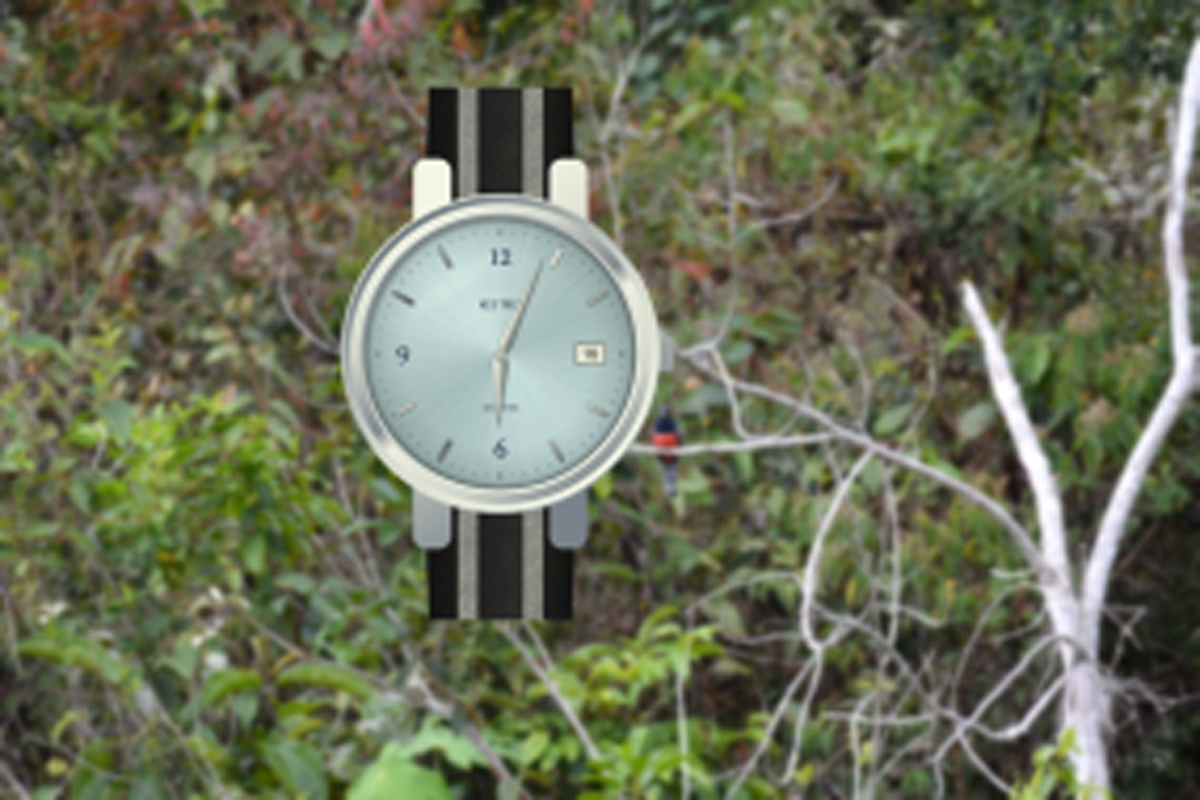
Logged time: 6,04
